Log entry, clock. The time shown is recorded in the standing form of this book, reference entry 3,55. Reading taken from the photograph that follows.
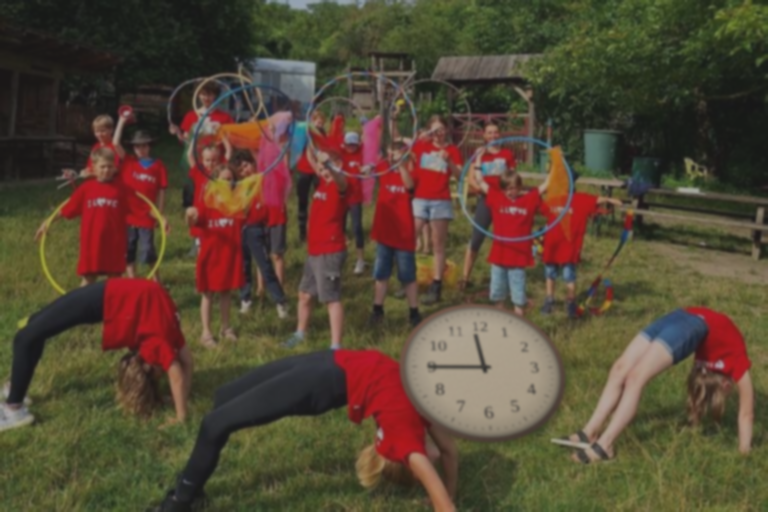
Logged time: 11,45
